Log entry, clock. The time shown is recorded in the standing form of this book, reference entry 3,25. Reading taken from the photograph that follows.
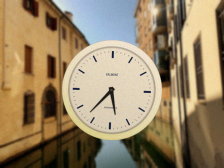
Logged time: 5,37
